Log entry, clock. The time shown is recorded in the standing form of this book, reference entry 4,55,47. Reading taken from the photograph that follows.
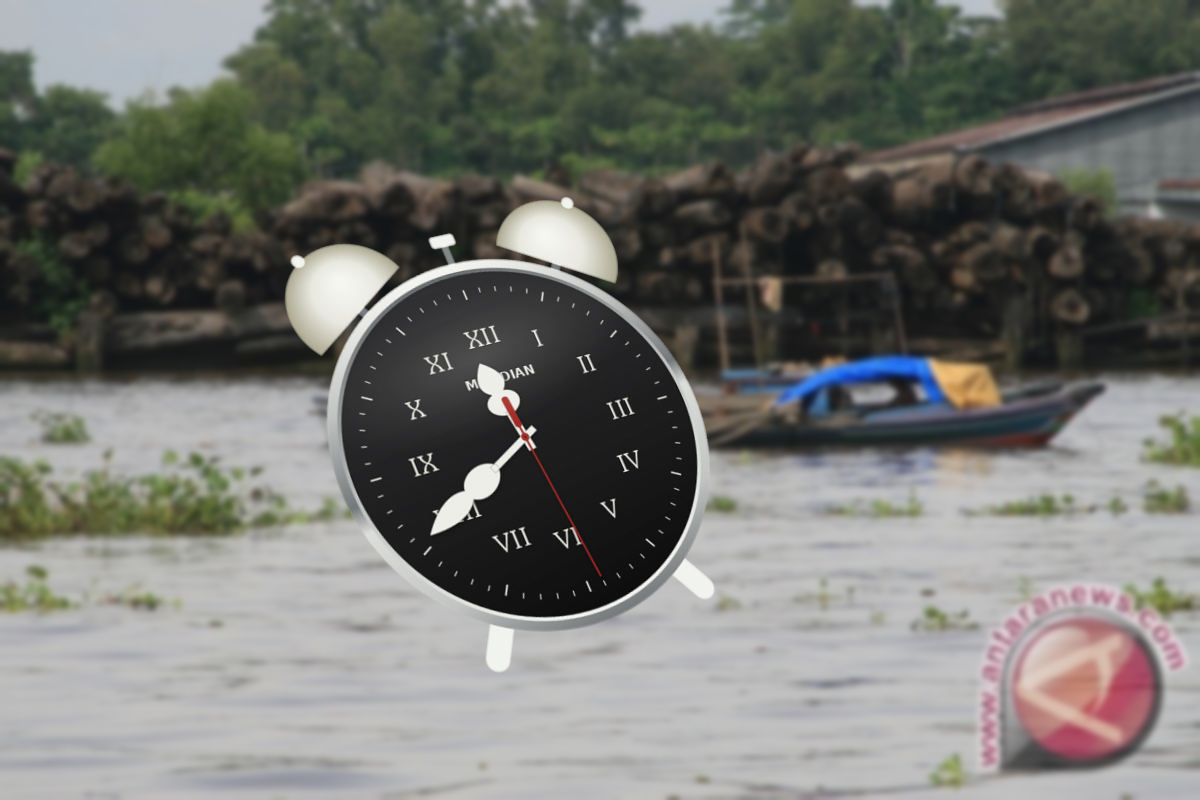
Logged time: 11,40,29
